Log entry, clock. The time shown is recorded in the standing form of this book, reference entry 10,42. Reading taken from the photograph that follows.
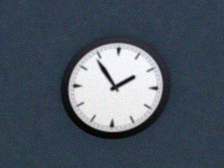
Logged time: 1,54
